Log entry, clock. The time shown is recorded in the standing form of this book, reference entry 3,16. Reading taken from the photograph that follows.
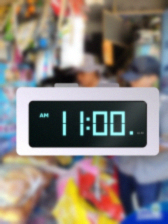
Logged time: 11,00
